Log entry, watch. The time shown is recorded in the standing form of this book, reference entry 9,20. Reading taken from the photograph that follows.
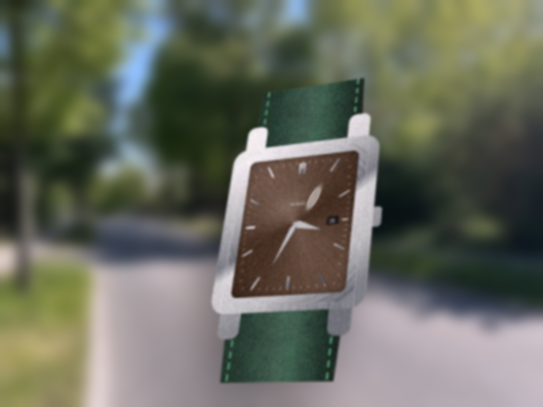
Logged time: 3,34
